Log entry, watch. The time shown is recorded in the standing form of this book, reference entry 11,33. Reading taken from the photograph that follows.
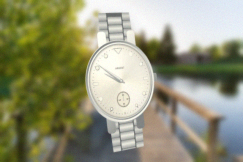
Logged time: 9,51
